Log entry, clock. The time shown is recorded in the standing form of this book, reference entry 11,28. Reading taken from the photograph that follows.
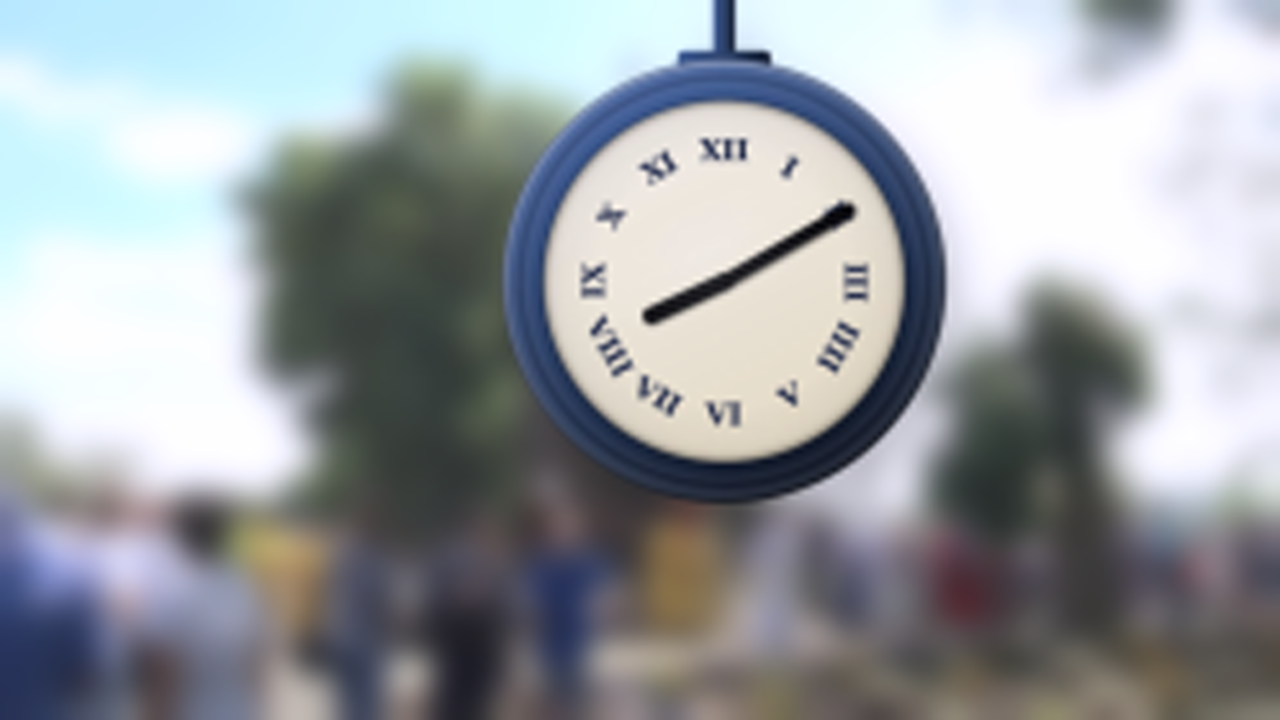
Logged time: 8,10
